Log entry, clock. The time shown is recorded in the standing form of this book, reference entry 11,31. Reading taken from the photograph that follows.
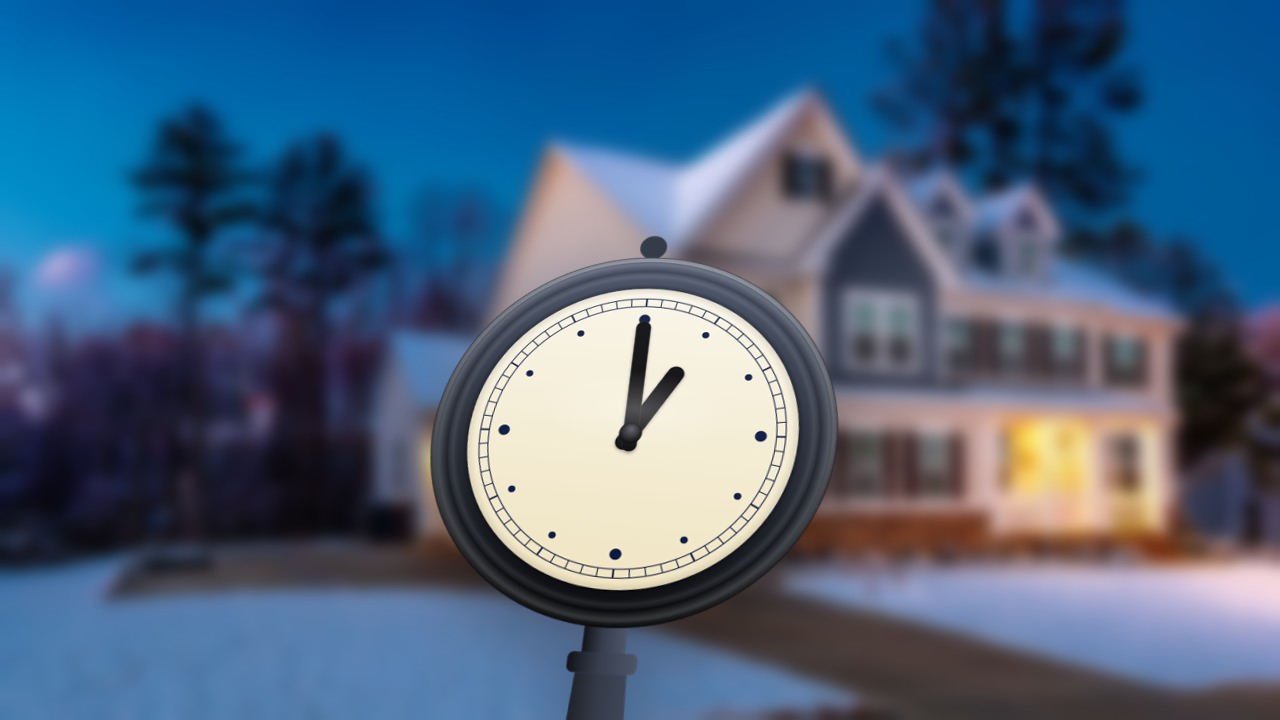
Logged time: 1,00
